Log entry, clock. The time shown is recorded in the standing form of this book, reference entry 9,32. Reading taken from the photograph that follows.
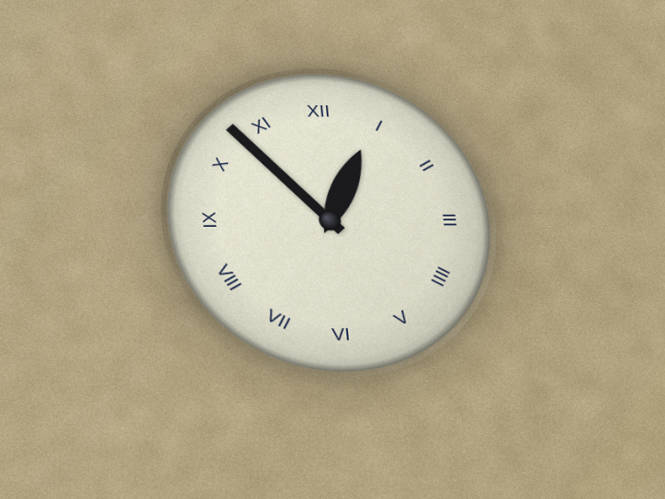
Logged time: 12,53
